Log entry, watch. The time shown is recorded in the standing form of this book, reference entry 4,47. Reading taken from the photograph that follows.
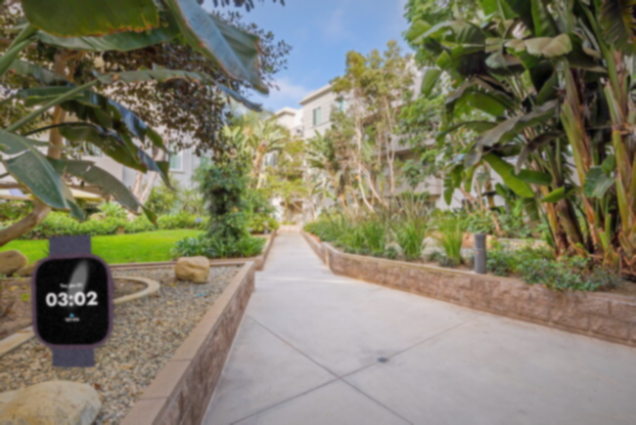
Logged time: 3,02
